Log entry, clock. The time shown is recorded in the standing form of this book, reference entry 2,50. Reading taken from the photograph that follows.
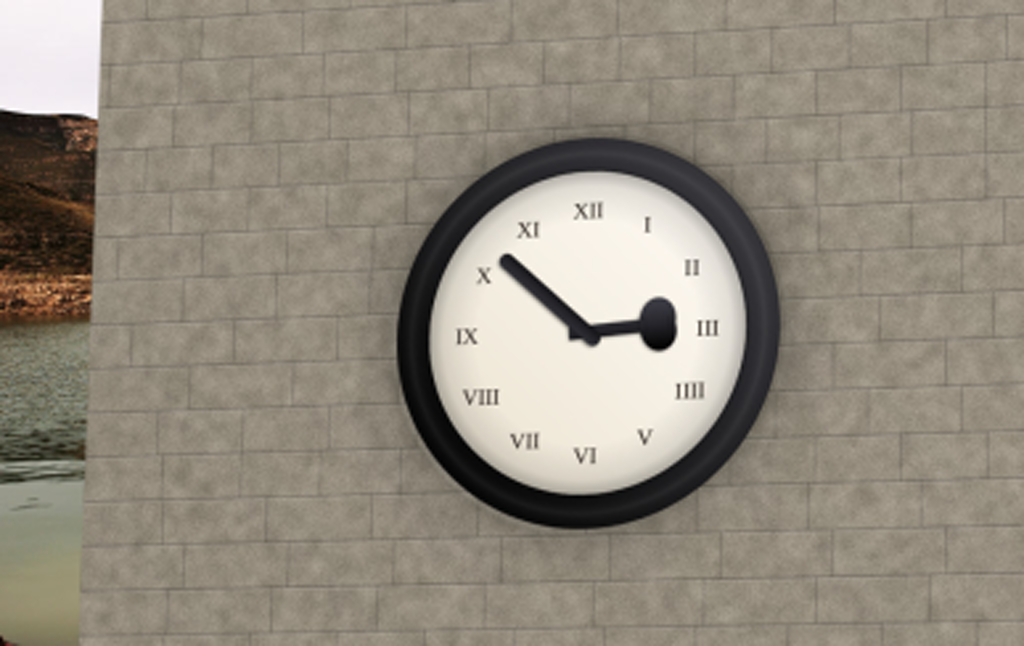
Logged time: 2,52
